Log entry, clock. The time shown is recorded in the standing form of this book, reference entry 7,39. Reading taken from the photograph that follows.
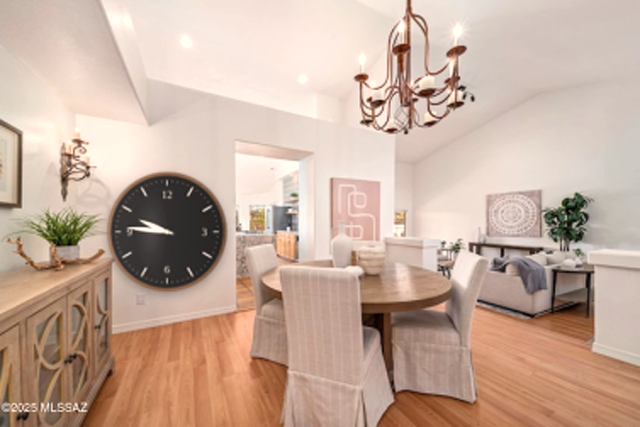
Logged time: 9,46
